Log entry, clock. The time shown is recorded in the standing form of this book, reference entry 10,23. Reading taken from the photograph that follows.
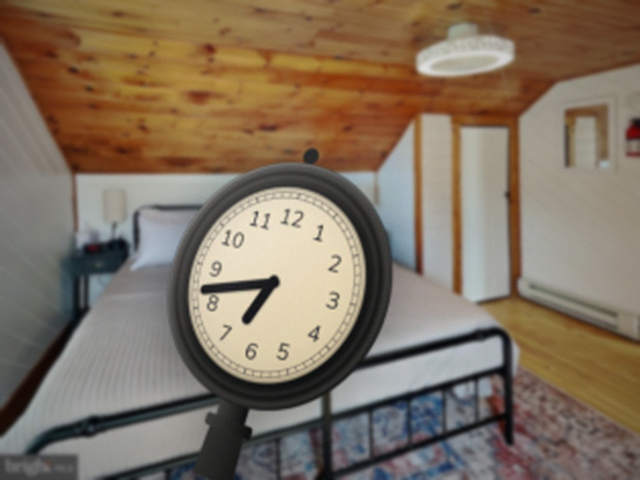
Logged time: 6,42
